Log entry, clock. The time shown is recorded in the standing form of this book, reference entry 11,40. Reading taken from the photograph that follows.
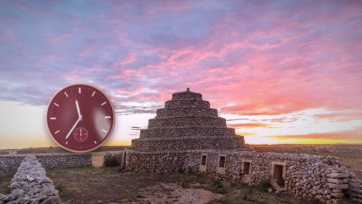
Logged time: 11,36
